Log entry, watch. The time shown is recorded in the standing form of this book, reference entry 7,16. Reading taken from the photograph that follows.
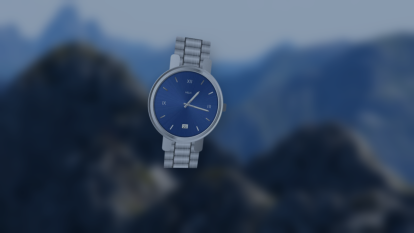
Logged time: 1,17
